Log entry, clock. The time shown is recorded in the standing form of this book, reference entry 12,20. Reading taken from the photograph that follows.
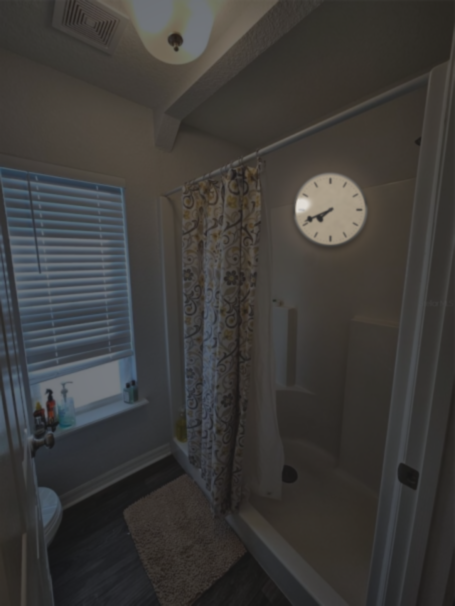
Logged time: 7,41
